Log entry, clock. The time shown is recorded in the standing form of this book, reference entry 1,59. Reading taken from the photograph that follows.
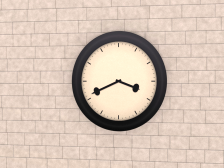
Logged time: 3,41
